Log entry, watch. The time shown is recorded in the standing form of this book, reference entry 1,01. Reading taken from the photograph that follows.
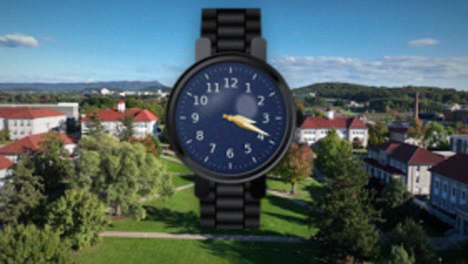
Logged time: 3,19
